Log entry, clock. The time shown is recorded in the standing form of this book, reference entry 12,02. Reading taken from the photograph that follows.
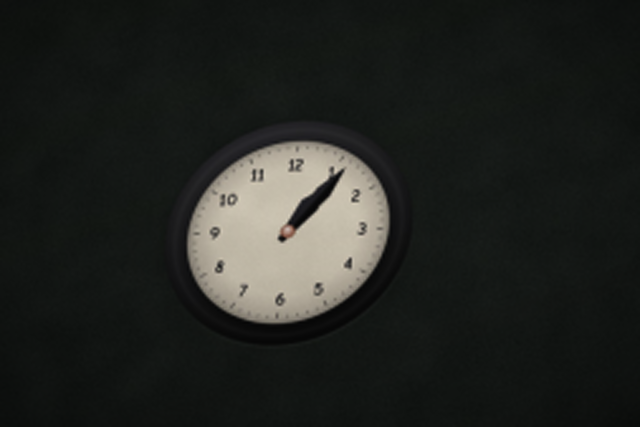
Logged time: 1,06
